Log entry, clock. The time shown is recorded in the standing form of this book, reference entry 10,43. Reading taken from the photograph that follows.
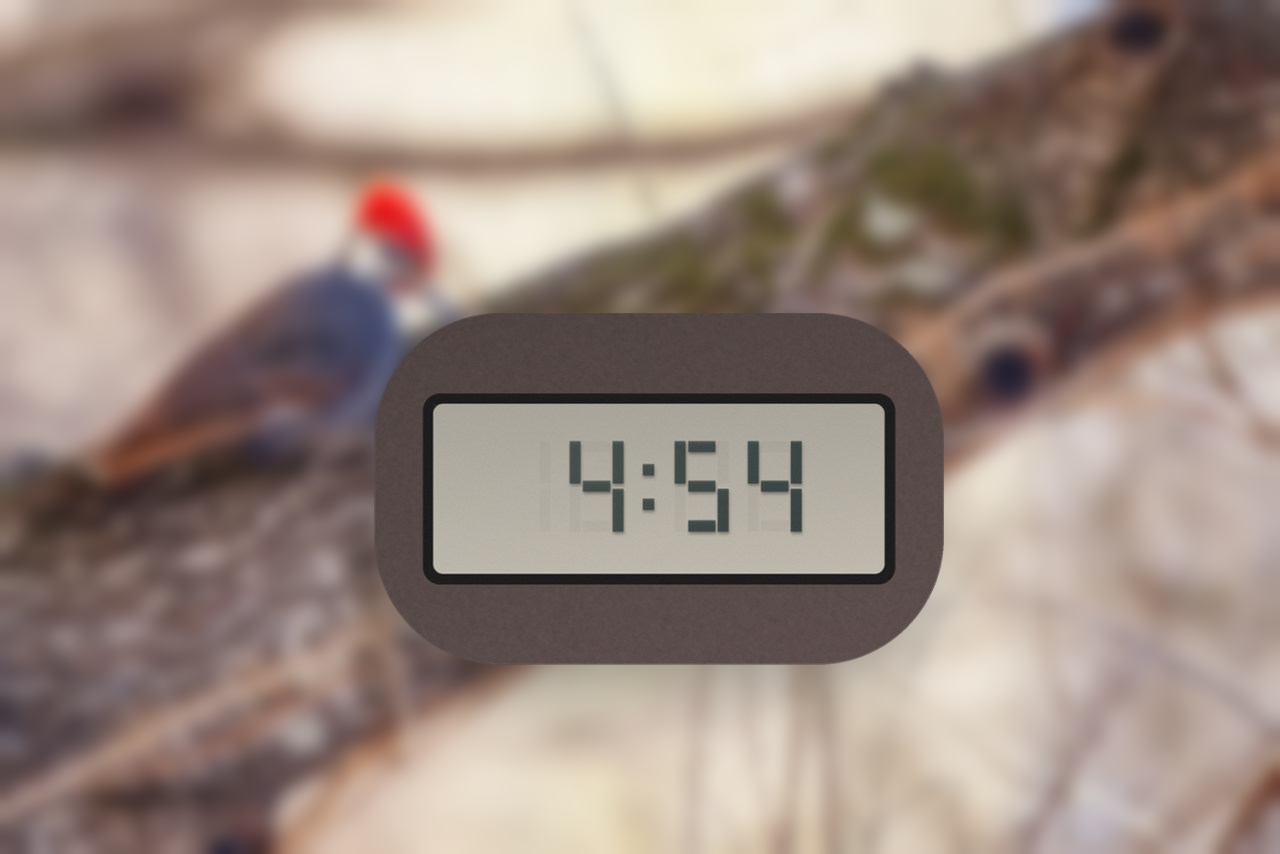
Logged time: 4,54
